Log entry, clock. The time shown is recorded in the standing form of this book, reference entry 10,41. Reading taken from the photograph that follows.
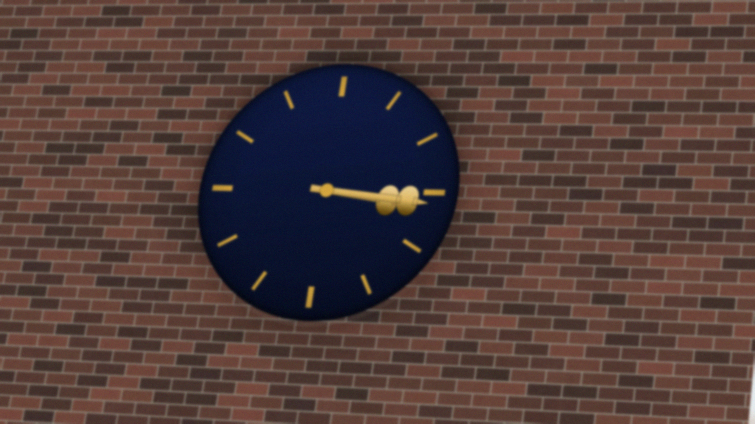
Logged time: 3,16
